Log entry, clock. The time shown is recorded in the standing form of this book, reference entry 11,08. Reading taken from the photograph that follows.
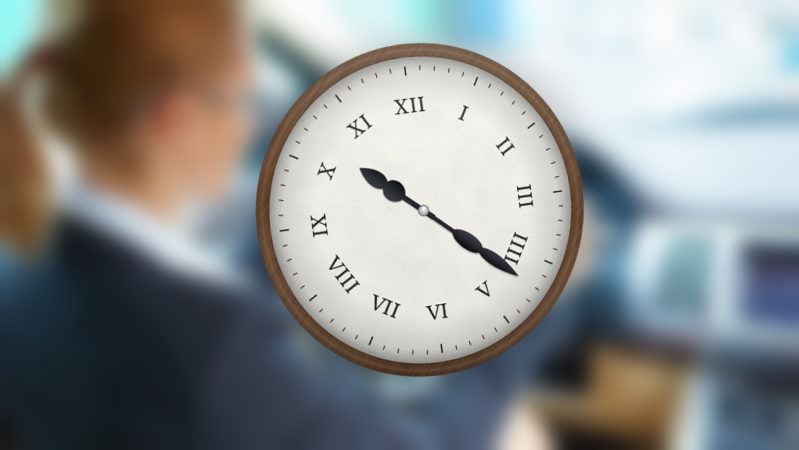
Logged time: 10,22
